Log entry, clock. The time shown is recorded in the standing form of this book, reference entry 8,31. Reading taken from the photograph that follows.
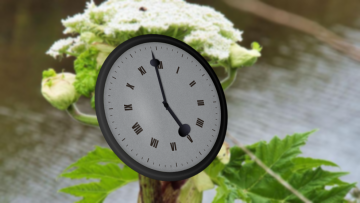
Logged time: 4,59
